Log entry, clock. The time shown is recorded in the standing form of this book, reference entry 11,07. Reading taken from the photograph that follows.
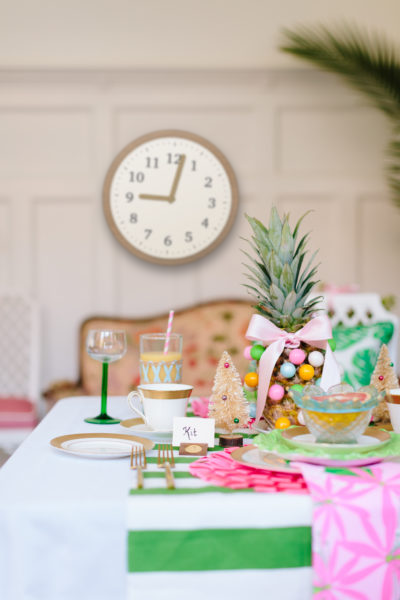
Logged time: 9,02
